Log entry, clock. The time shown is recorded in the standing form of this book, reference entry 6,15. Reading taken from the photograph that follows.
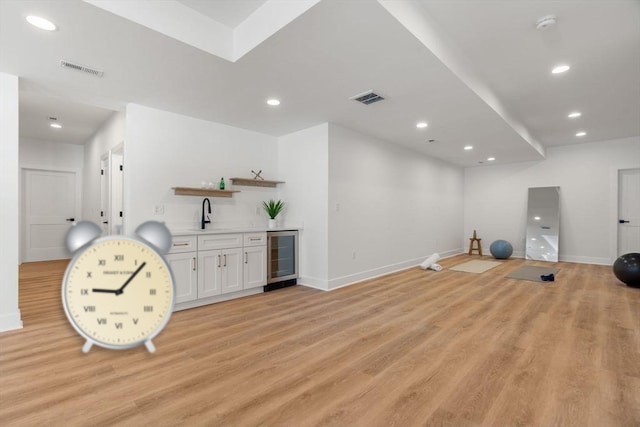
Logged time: 9,07
